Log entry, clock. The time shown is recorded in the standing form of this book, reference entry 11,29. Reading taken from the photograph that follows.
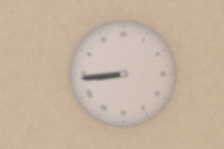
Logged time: 8,44
